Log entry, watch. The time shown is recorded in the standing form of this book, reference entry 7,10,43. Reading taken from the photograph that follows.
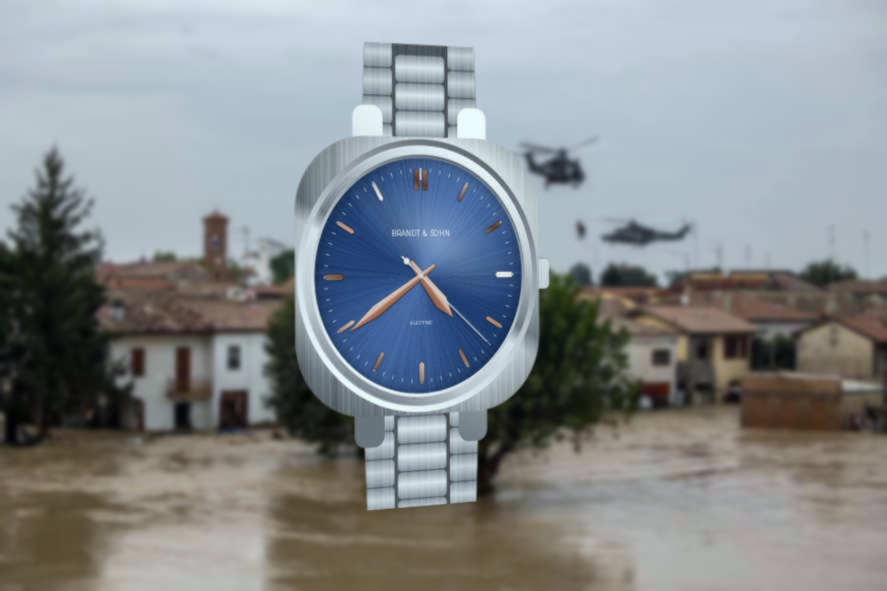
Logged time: 4,39,22
